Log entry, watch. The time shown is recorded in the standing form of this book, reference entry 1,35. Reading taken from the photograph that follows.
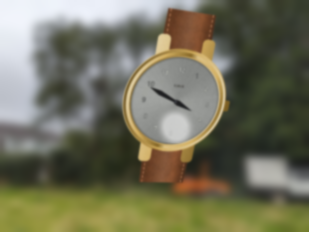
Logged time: 3,49
